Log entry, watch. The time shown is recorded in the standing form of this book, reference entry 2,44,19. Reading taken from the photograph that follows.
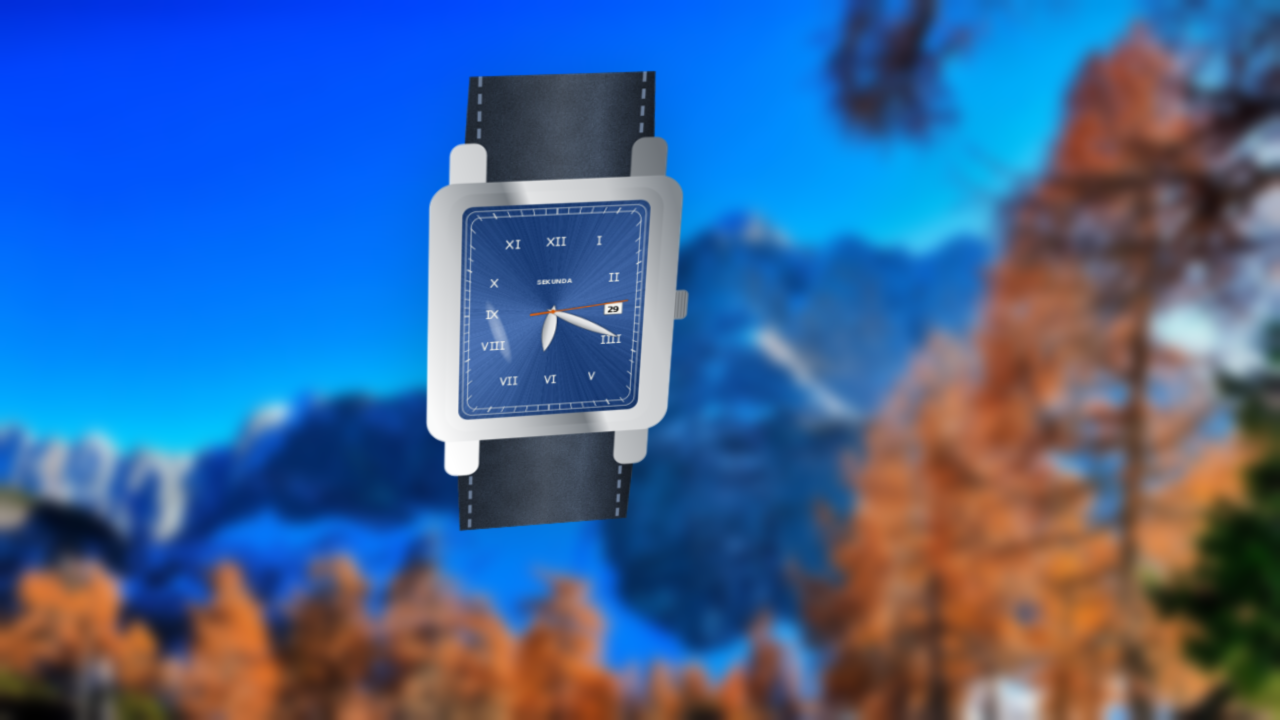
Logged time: 6,19,14
